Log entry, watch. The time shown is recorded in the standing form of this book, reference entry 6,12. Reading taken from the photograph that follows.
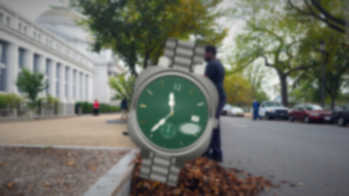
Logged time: 11,36
